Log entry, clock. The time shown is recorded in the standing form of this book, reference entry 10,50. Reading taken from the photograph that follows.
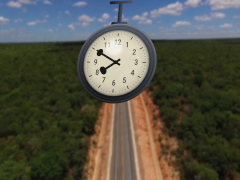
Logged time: 7,50
